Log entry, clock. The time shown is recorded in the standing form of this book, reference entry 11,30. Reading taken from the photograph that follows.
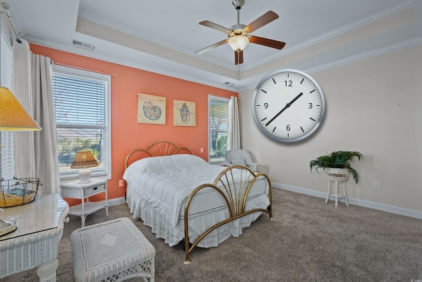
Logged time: 1,38
